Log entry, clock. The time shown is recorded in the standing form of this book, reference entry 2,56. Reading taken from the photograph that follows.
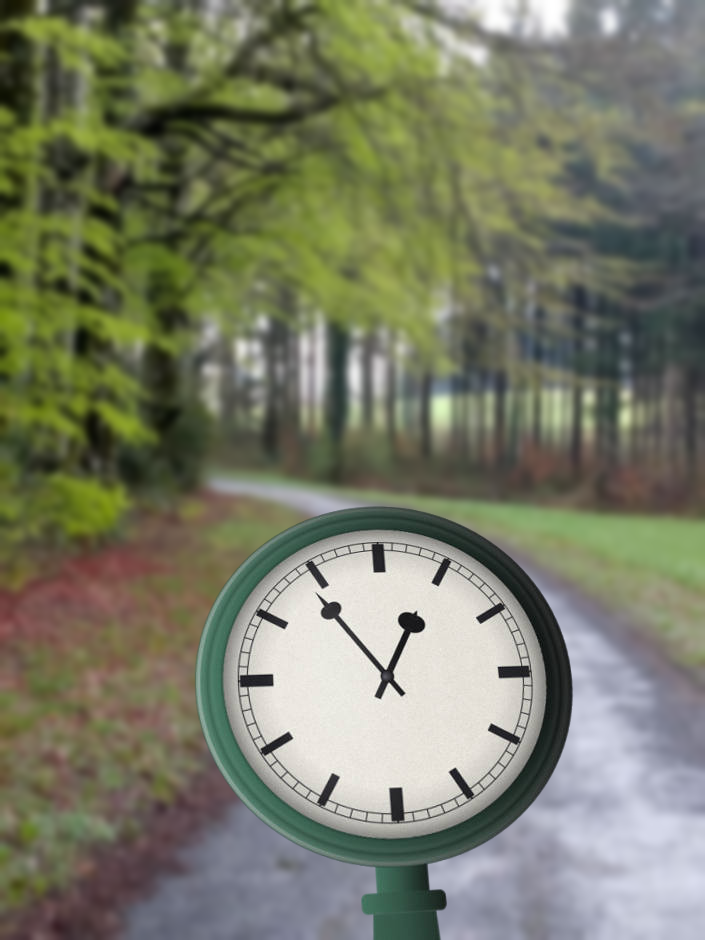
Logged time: 12,54
